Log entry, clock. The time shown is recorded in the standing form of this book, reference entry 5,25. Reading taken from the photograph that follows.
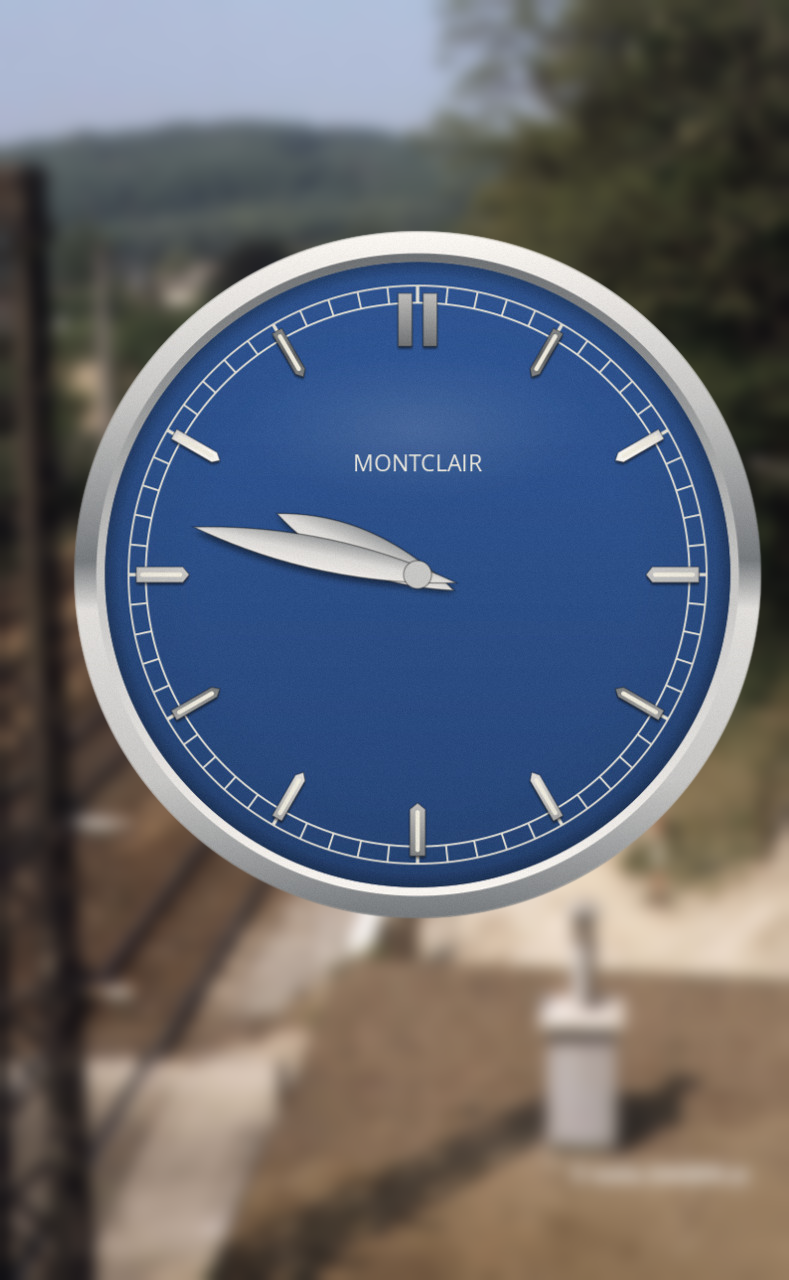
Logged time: 9,47
